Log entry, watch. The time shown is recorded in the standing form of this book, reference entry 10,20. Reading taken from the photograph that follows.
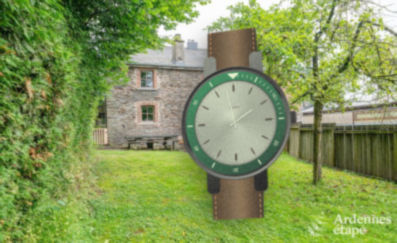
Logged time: 1,58
